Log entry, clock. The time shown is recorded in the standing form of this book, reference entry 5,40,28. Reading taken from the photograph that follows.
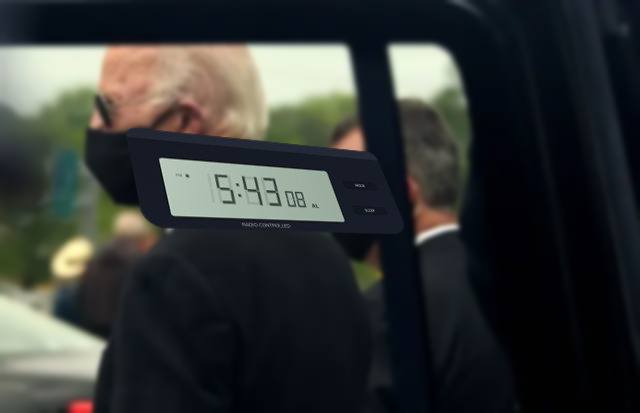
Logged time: 5,43,08
